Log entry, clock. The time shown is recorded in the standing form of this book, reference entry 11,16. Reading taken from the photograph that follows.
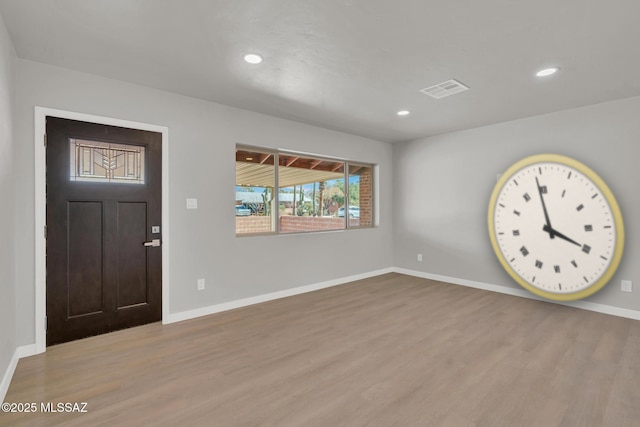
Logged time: 3,59
